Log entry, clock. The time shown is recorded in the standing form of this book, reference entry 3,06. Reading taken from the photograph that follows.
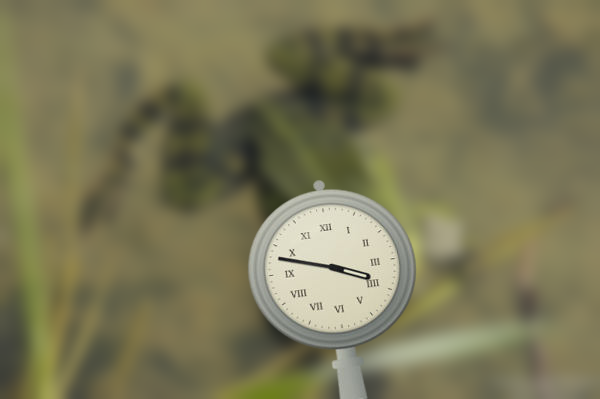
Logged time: 3,48
